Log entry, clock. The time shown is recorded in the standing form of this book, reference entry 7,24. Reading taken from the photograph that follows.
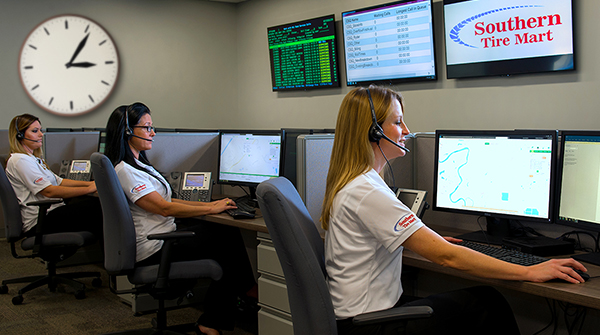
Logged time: 3,06
